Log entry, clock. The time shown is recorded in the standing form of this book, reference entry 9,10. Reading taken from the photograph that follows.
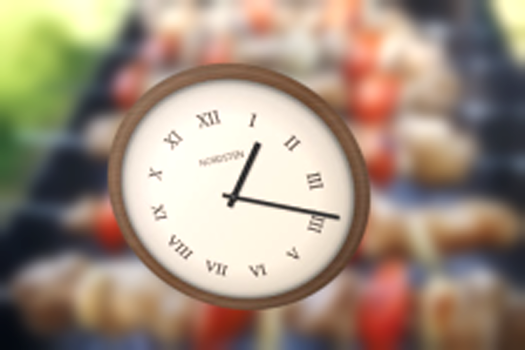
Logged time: 1,19
